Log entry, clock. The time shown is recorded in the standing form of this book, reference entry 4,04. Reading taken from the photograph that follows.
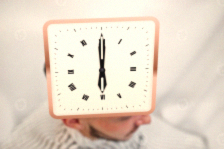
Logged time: 6,00
